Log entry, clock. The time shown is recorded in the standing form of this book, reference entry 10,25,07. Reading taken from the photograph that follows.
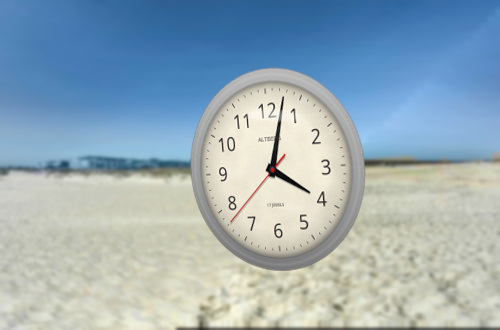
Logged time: 4,02,38
